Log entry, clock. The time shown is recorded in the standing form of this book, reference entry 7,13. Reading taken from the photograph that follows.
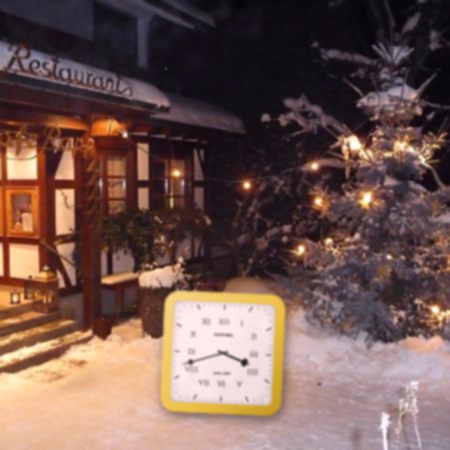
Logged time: 3,42
